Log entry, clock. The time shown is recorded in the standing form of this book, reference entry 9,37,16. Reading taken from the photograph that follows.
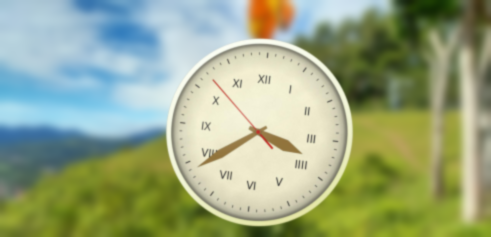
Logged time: 3,38,52
